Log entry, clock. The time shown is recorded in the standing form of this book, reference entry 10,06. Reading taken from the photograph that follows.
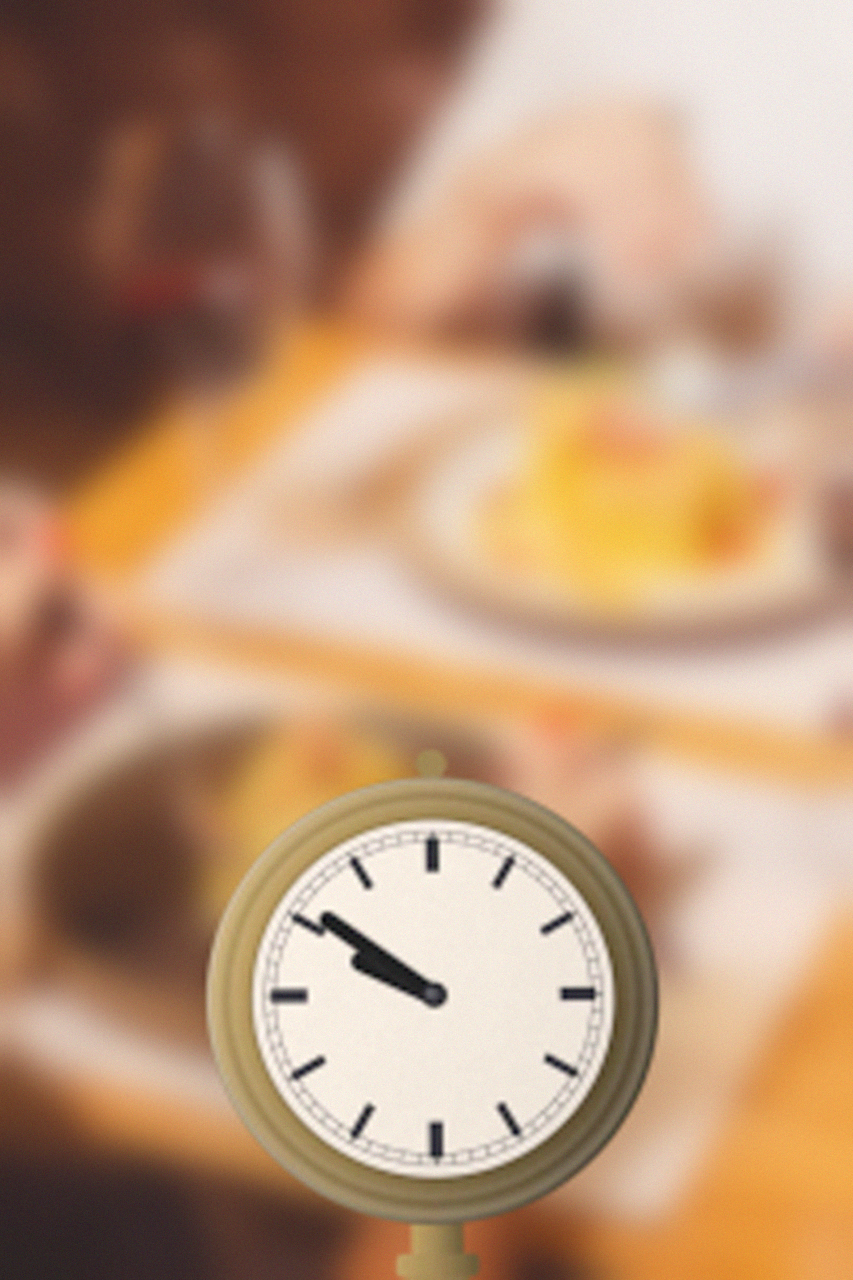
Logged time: 9,51
